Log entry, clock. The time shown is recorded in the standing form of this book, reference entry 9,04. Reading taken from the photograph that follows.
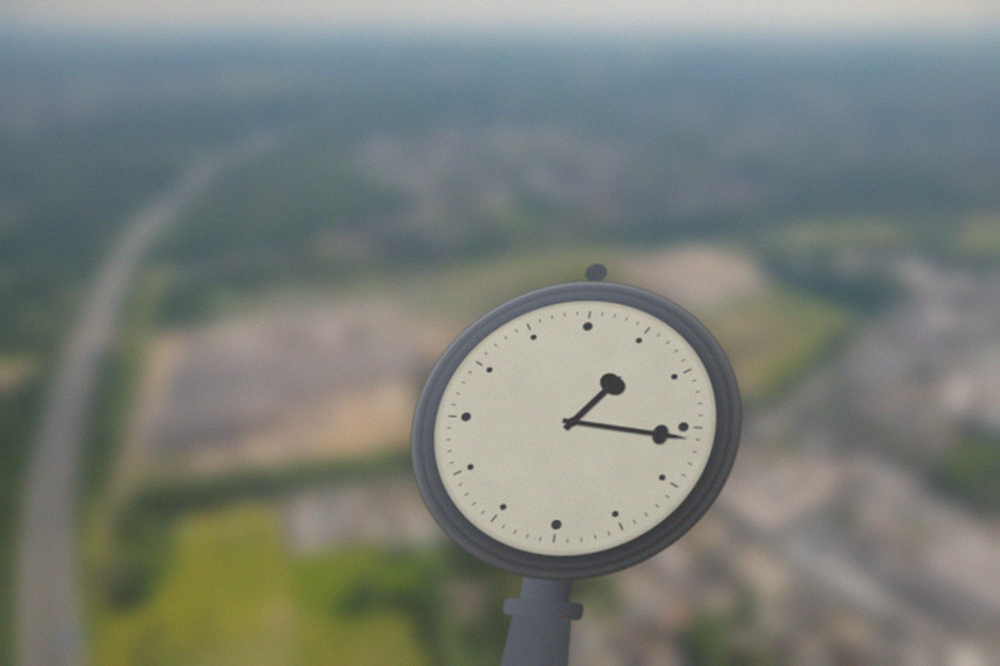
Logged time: 1,16
